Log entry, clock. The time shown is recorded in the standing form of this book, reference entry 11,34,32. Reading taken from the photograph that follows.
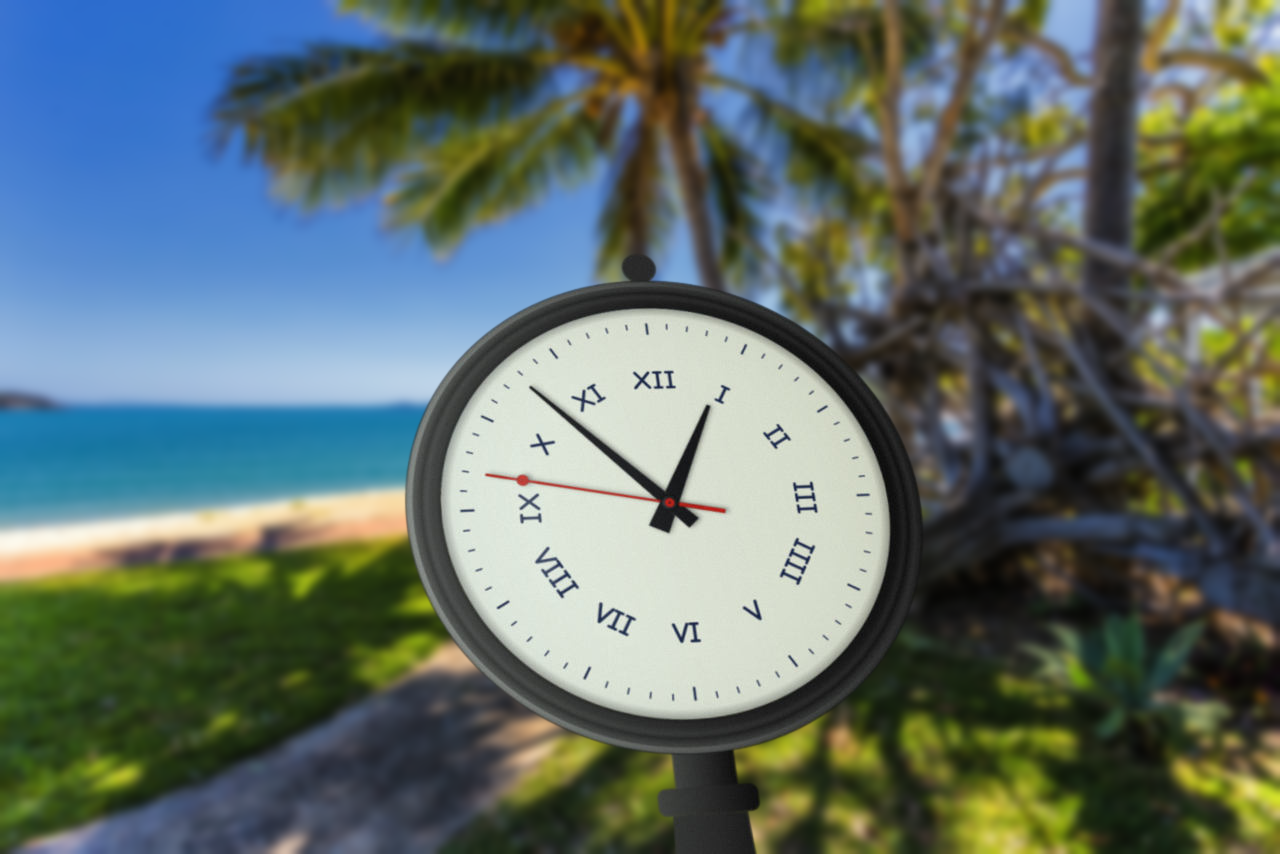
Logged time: 12,52,47
